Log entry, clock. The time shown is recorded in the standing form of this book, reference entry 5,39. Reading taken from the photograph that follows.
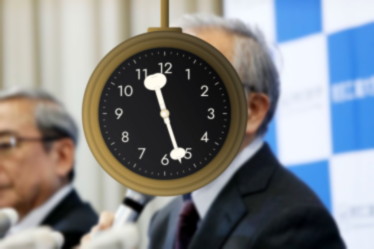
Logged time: 11,27
